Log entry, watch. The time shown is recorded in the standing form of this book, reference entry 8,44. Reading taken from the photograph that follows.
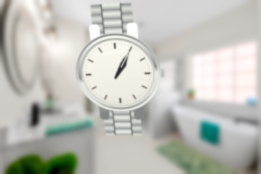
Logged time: 1,05
